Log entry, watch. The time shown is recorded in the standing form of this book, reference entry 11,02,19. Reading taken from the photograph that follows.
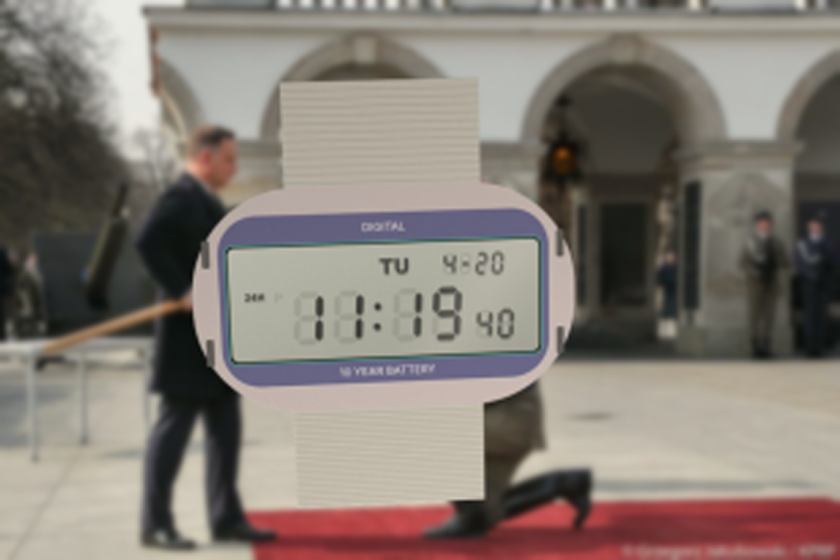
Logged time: 11,19,40
